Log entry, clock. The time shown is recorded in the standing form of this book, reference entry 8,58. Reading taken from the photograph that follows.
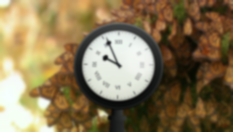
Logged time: 9,56
